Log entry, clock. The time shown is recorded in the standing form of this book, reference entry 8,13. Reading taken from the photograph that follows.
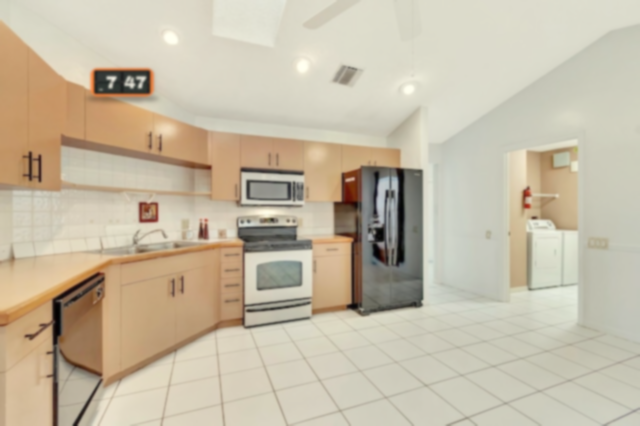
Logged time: 7,47
